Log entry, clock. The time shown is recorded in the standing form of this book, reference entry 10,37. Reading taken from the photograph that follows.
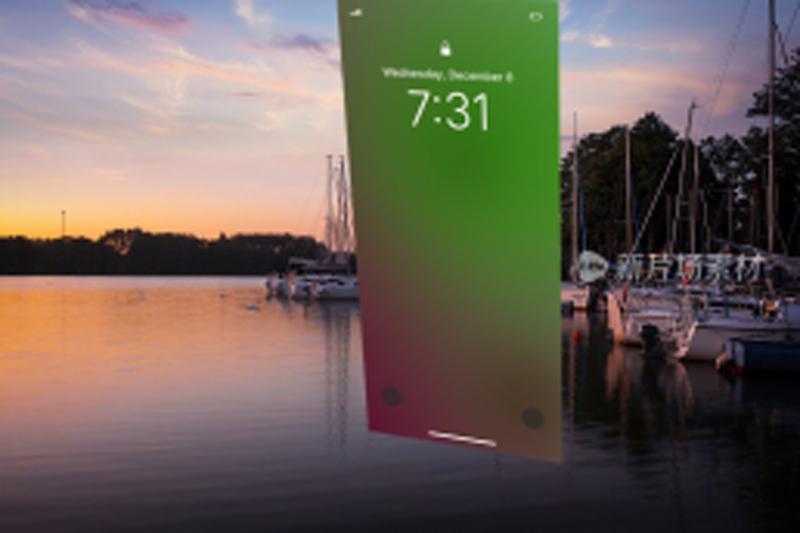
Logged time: 7,31
